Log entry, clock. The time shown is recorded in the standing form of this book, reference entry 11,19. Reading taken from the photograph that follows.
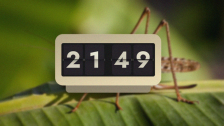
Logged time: 21,49
